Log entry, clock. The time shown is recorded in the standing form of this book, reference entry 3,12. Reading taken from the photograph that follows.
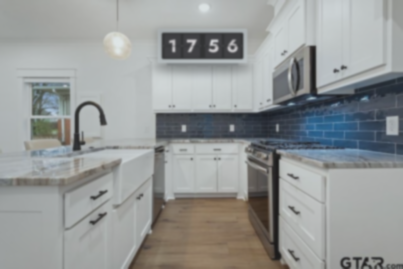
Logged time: 17,56
